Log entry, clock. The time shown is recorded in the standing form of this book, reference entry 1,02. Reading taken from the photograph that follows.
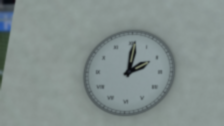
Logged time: 2,01
